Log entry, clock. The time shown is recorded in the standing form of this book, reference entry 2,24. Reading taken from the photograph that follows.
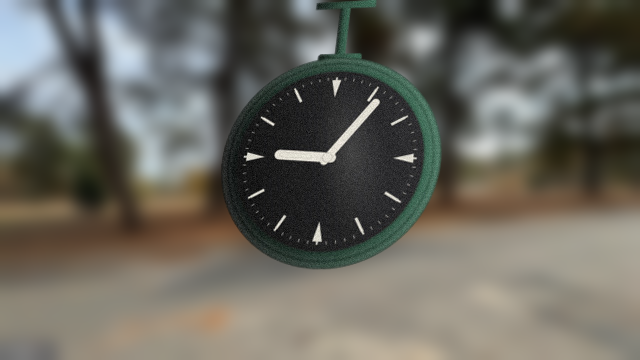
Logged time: 9,06
